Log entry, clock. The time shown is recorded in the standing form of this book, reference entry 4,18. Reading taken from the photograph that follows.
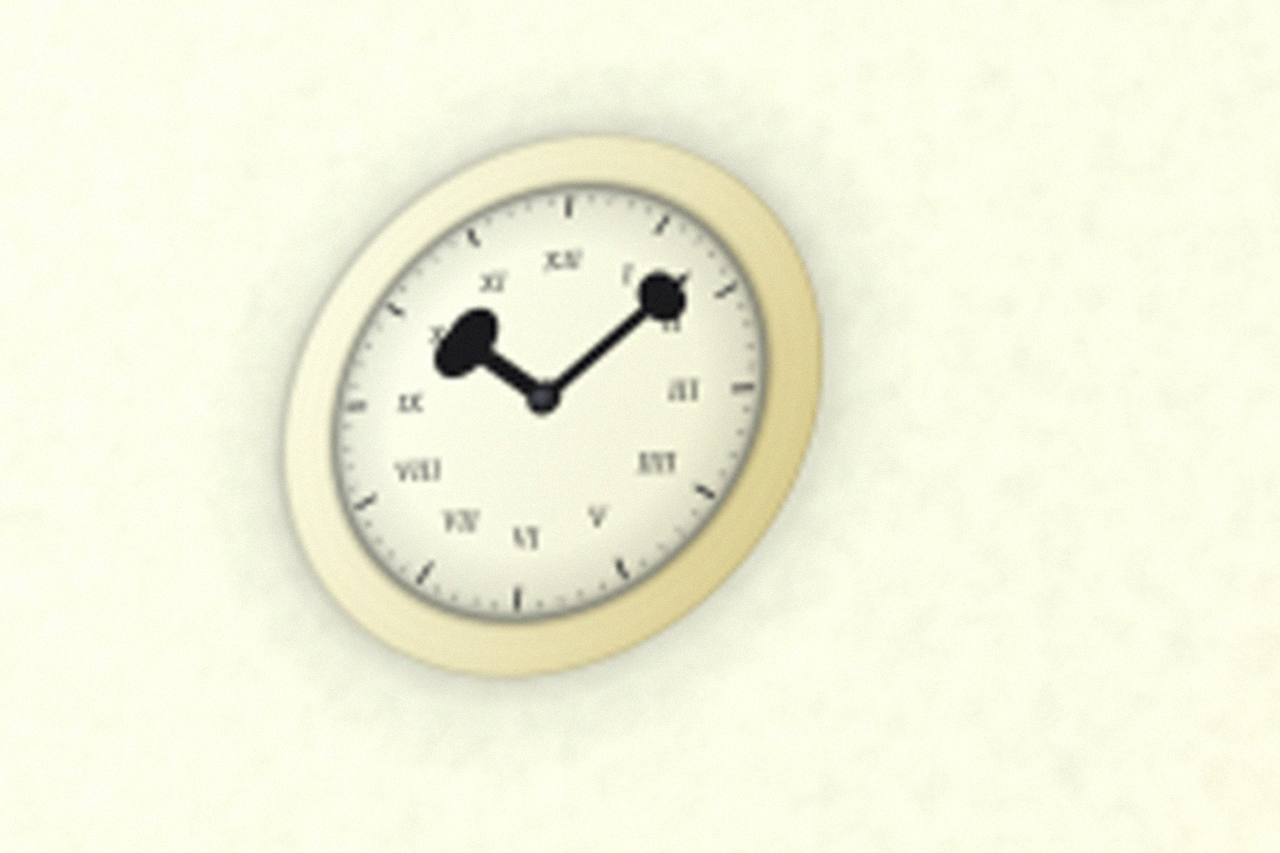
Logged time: 10,08
